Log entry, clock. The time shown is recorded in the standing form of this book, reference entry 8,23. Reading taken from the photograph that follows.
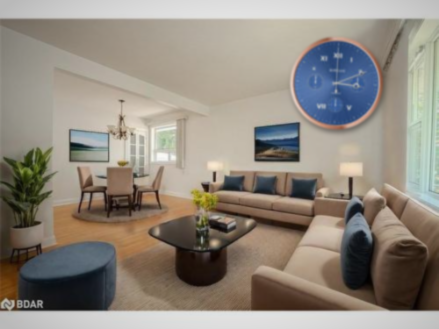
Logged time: 3,11
